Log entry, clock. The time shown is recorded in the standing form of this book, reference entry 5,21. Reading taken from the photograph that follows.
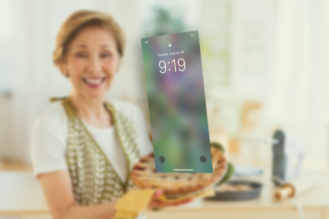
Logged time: 9,19
